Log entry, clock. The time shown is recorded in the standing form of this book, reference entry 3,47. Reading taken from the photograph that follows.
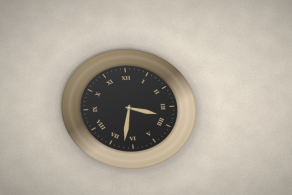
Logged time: 3,32
